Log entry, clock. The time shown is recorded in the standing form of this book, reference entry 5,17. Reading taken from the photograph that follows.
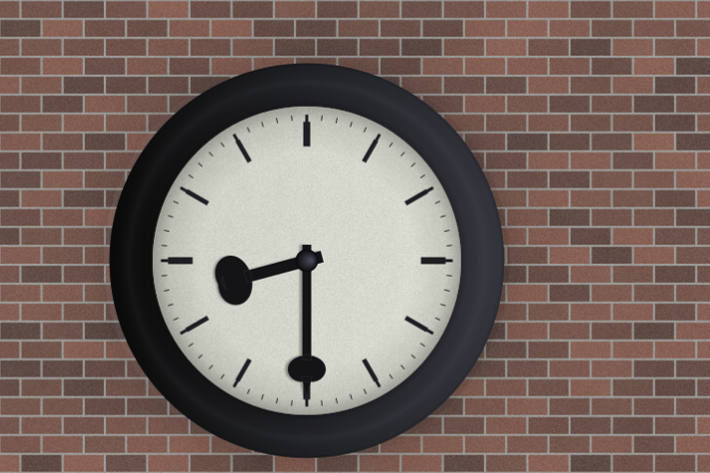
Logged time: 8,30
